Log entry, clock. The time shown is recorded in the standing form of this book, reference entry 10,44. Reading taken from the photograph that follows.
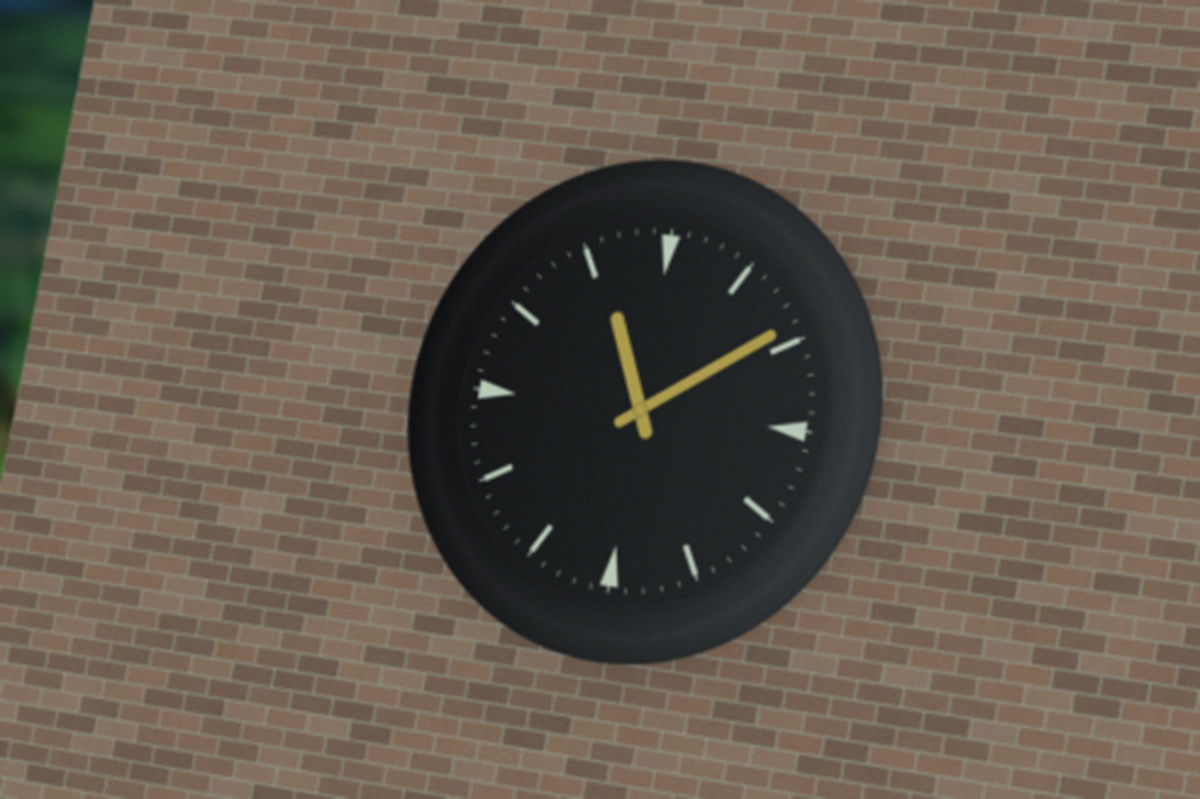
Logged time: 11,09
